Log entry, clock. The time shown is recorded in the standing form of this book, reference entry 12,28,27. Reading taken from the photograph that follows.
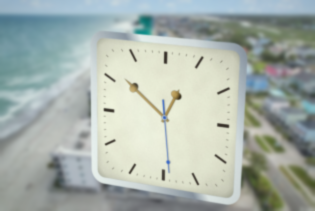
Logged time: 12,51,29
